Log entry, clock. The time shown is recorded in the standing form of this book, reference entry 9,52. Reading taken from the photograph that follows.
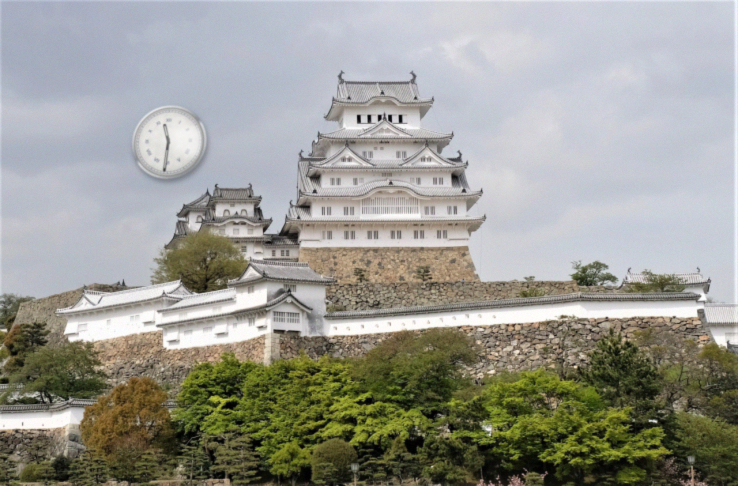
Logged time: 11,31
